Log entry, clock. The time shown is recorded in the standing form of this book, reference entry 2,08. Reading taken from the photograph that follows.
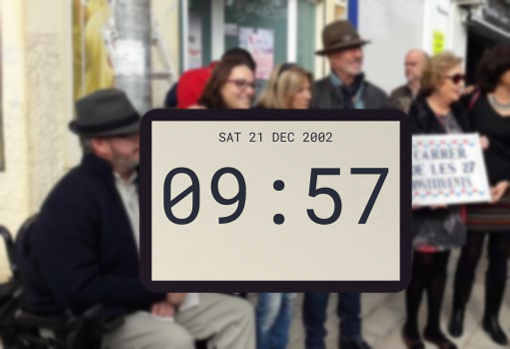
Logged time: 9,57
